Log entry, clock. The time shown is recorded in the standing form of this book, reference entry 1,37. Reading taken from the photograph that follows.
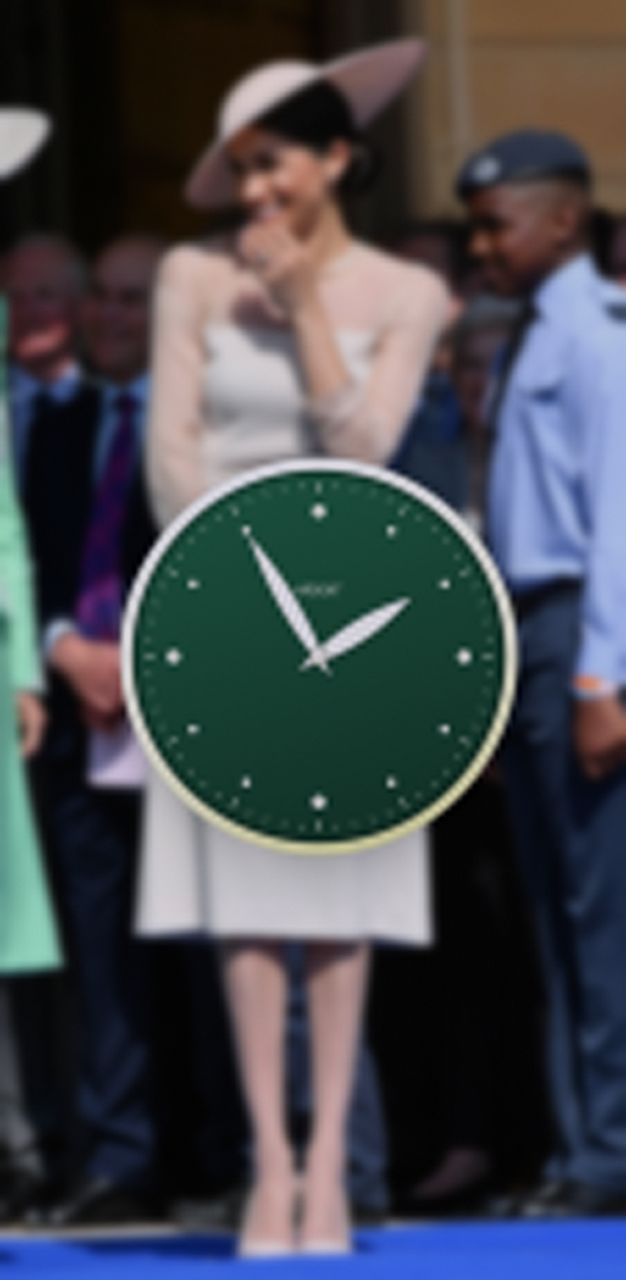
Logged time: 1,55
